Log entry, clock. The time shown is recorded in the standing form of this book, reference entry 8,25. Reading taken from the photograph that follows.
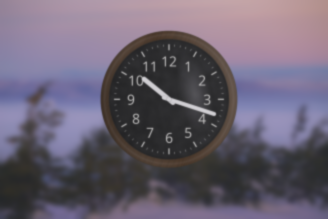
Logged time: 10,18
